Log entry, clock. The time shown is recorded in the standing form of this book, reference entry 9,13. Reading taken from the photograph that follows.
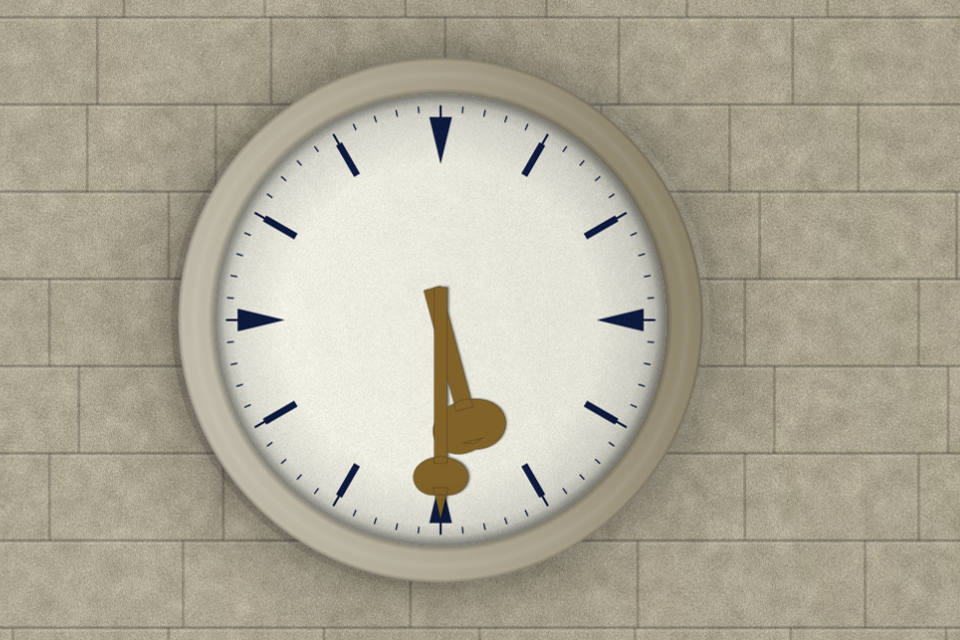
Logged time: 5,30
